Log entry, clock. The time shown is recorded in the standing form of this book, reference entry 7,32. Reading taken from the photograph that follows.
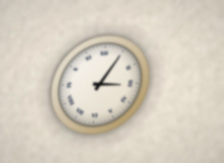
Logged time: 3,05
